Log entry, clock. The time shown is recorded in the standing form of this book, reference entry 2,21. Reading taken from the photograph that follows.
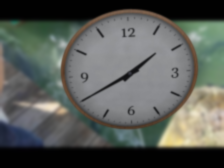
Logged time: 1,40
